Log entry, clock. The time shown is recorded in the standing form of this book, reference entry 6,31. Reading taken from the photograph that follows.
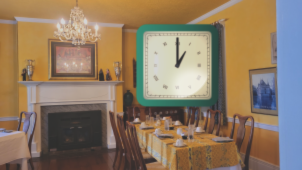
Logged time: 1,00
